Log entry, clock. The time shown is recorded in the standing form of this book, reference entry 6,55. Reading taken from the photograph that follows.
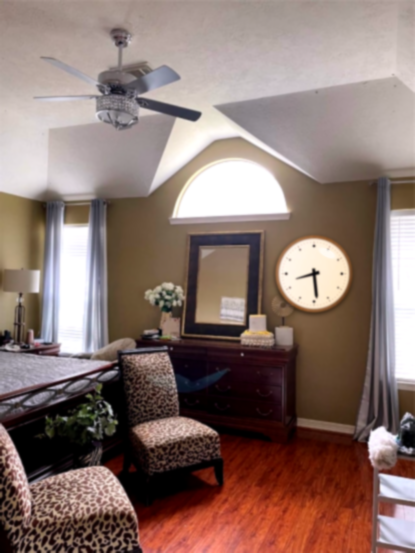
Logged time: 8,29
